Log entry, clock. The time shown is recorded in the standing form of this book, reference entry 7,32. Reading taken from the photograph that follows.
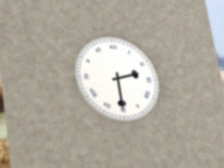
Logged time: 2,30
